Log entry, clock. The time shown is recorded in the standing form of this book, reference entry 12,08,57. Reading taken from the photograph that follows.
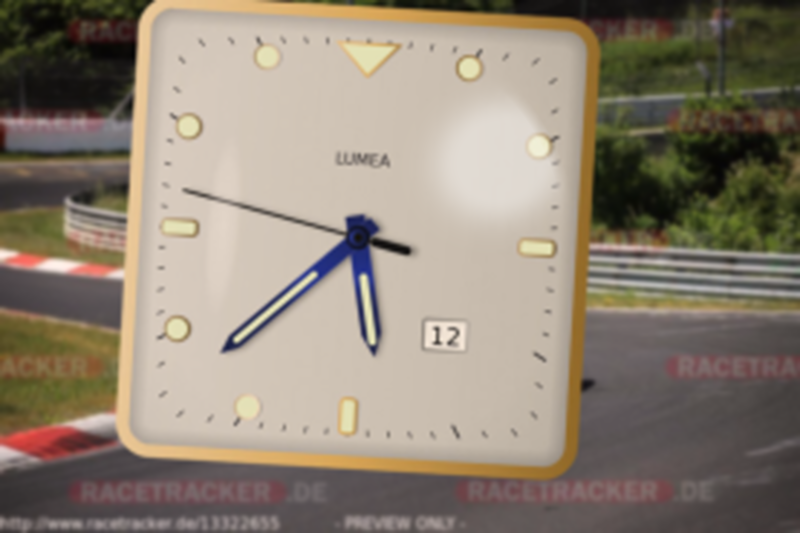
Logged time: 5,37,47
